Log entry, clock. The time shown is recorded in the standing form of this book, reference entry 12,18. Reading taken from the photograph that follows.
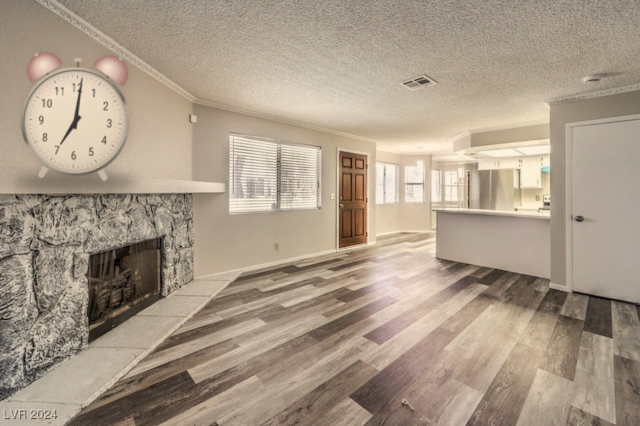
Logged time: 7,01
